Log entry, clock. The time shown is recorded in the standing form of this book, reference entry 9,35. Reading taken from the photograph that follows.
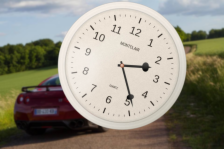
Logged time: 2,24
